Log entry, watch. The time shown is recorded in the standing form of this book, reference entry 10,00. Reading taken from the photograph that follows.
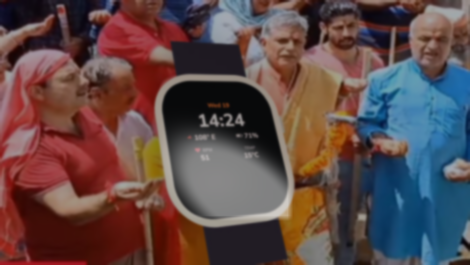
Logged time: 14,24
